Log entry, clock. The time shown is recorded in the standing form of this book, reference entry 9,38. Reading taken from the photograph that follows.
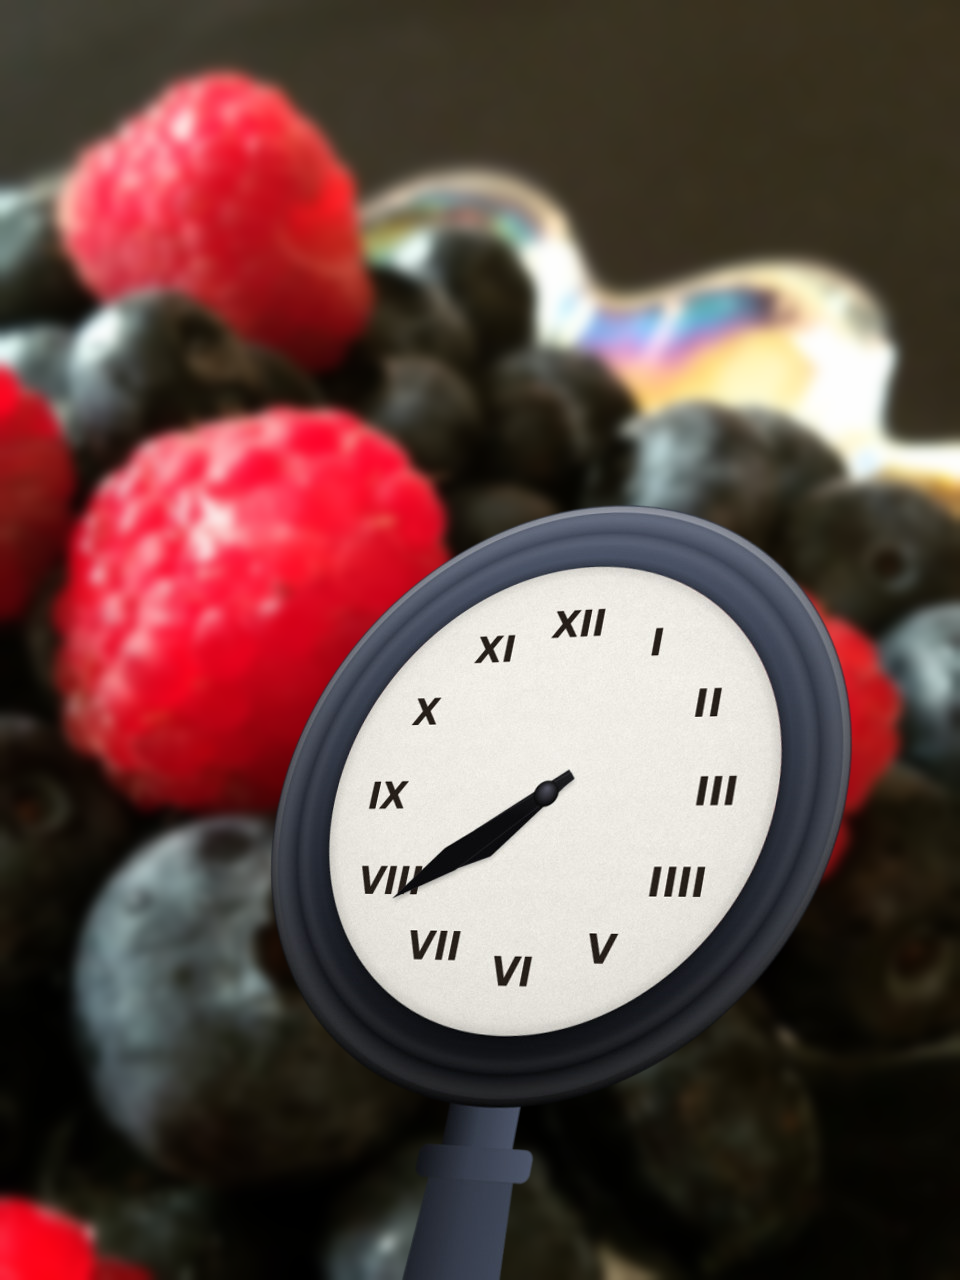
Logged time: 7,39
